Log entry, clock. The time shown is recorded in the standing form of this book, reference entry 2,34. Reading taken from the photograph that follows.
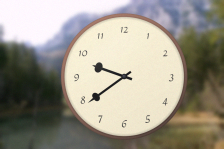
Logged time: 9,39
